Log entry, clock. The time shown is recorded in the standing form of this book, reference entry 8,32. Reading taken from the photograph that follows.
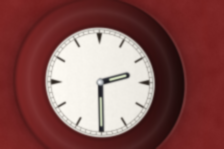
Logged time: 2,30
